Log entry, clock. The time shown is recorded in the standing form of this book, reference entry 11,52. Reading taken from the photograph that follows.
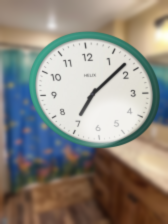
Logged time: 7,08
